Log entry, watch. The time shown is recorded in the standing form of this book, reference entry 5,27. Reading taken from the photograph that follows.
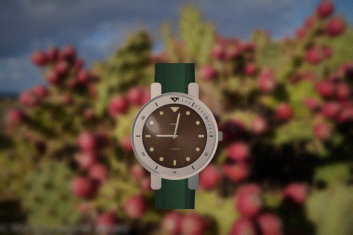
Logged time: 9,02
